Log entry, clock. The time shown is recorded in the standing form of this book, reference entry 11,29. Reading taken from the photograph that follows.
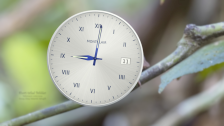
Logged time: 9,01
